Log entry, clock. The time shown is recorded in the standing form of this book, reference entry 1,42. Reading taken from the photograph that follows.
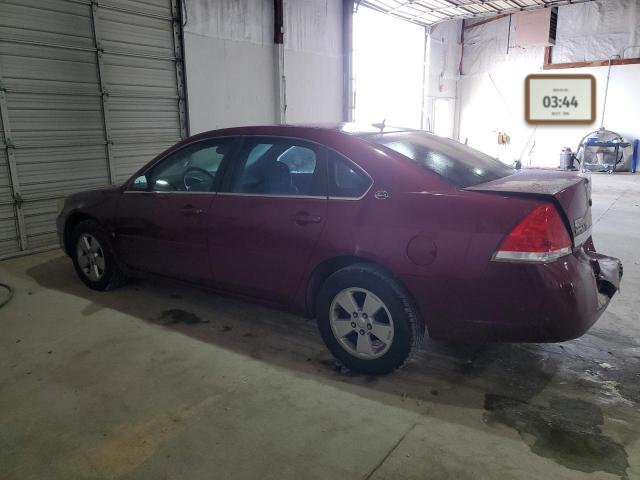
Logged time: 3,44
